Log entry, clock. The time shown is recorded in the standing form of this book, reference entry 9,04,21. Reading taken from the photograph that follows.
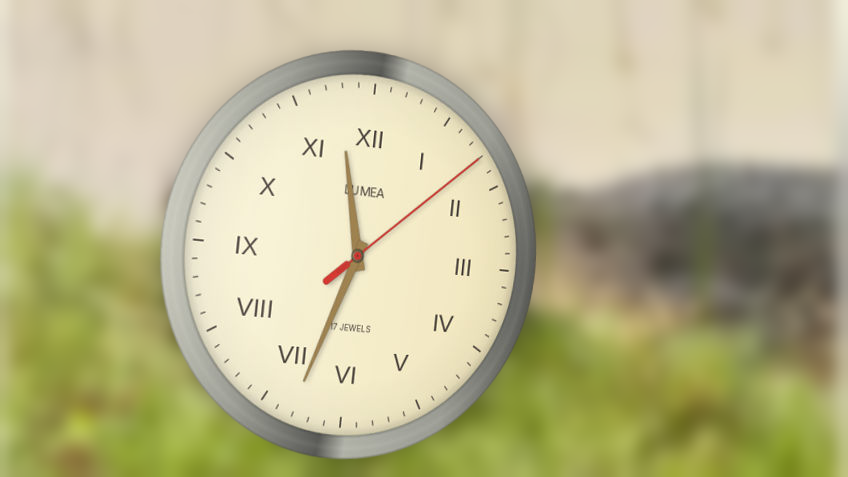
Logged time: 11,33,08
